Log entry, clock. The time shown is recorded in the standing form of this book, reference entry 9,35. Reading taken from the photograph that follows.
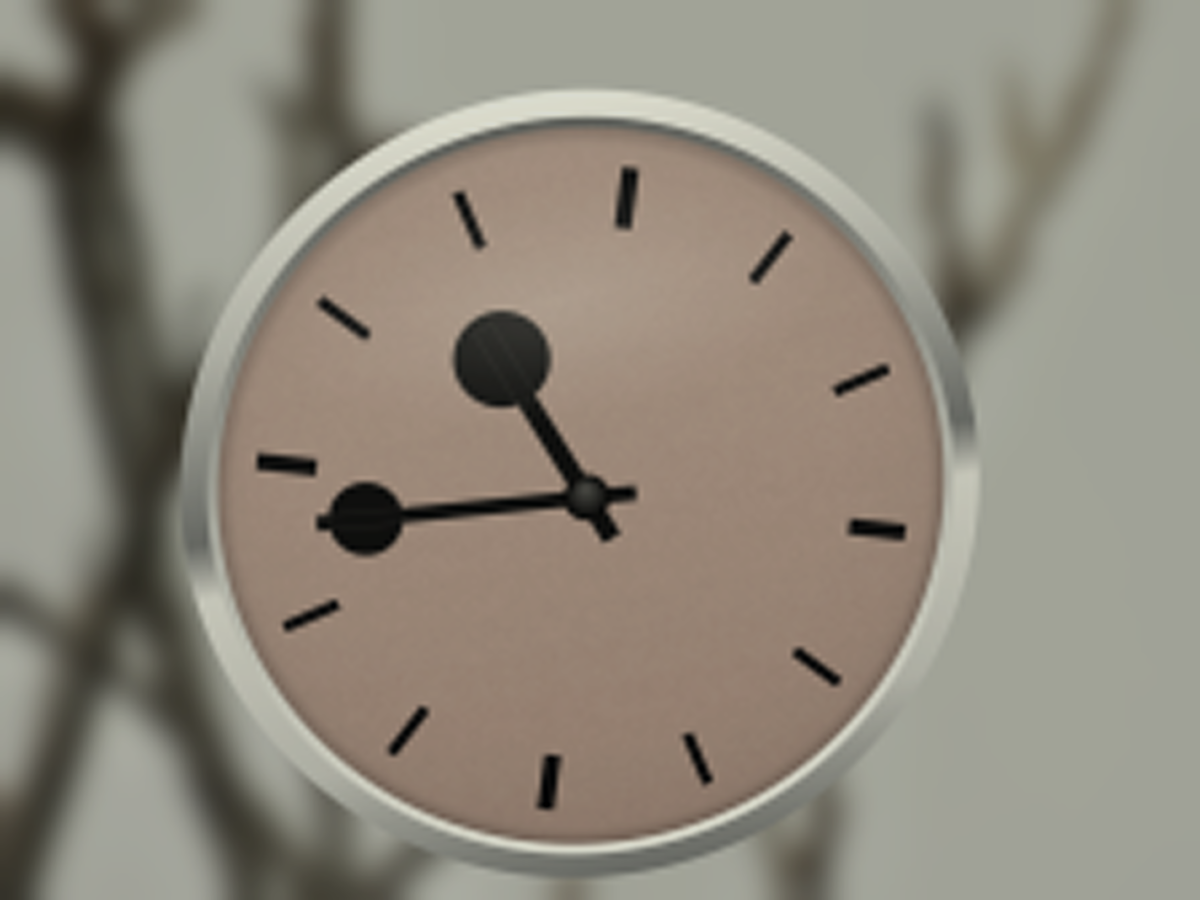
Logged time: 10,43
